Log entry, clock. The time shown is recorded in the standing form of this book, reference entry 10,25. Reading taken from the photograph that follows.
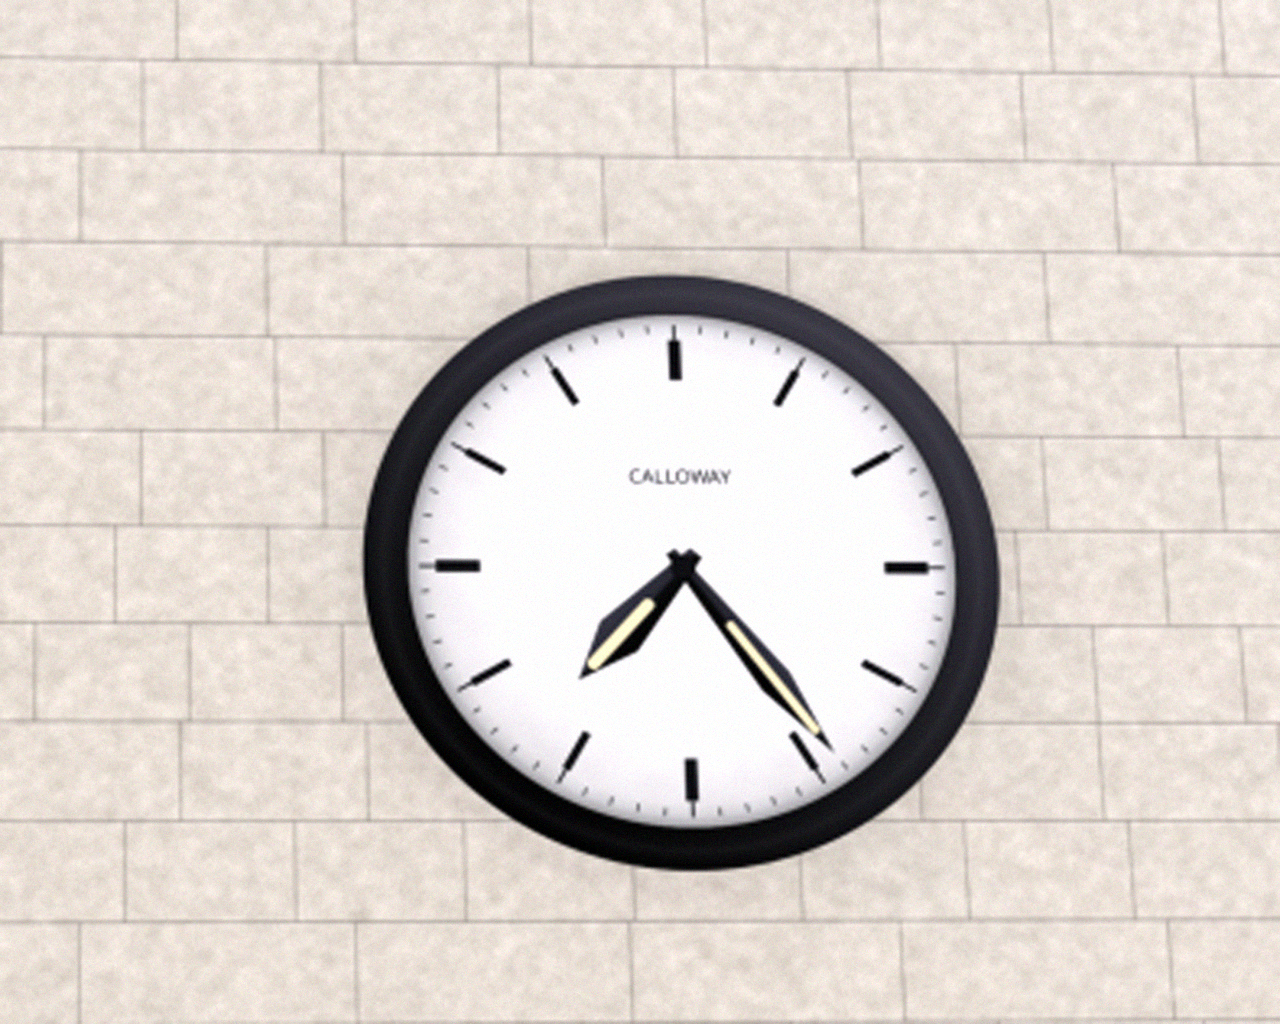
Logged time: 7,24
